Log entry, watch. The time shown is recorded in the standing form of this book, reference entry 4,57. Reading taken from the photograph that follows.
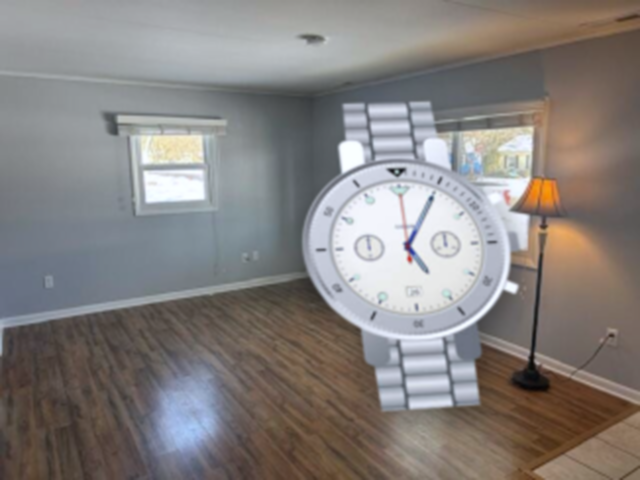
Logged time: 5,05
